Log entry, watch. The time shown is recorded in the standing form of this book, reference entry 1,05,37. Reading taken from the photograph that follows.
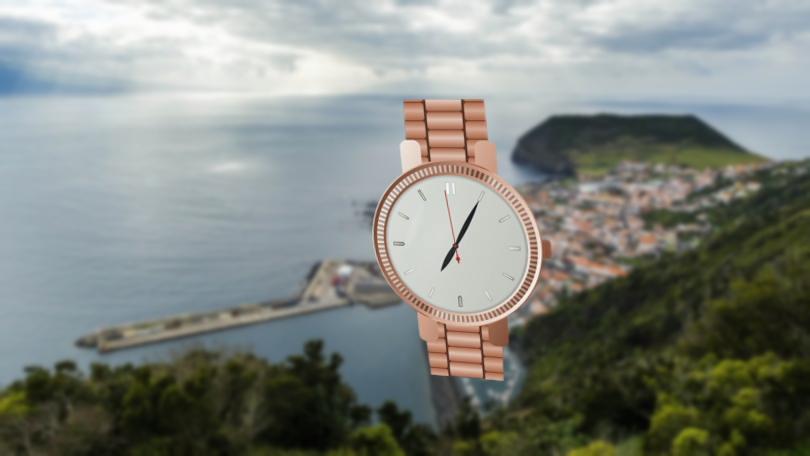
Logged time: 7,04,59
